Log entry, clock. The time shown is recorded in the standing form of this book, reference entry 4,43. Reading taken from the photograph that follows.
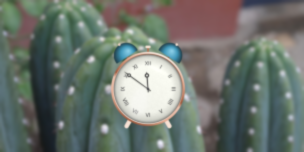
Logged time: 11,51
